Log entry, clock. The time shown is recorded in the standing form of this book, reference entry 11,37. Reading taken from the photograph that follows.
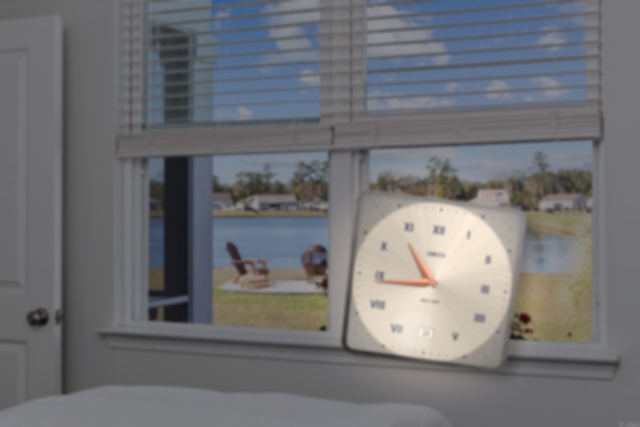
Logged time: 10,44
